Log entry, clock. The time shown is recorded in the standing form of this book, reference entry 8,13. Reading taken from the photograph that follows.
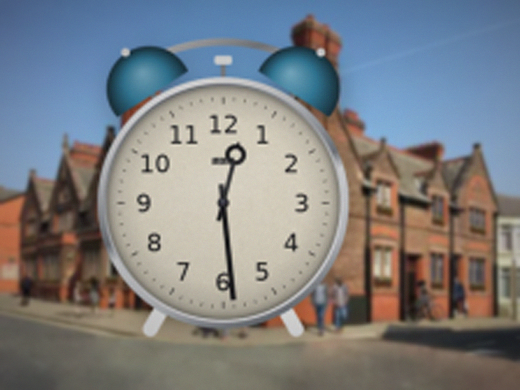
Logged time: 12,29
